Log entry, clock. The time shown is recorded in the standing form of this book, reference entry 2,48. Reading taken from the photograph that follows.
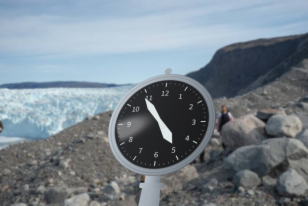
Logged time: 4,54
